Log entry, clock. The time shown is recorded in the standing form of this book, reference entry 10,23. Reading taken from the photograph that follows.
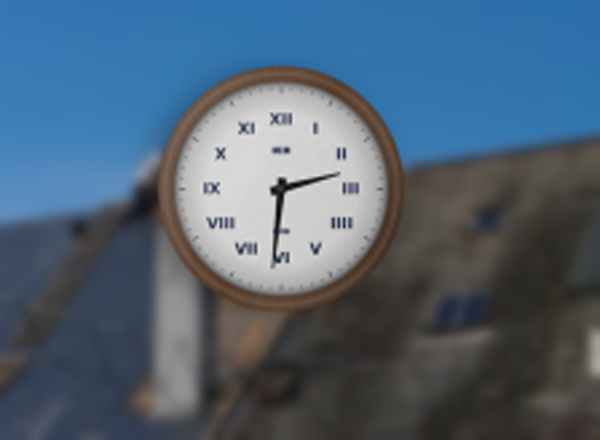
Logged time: 2,31
